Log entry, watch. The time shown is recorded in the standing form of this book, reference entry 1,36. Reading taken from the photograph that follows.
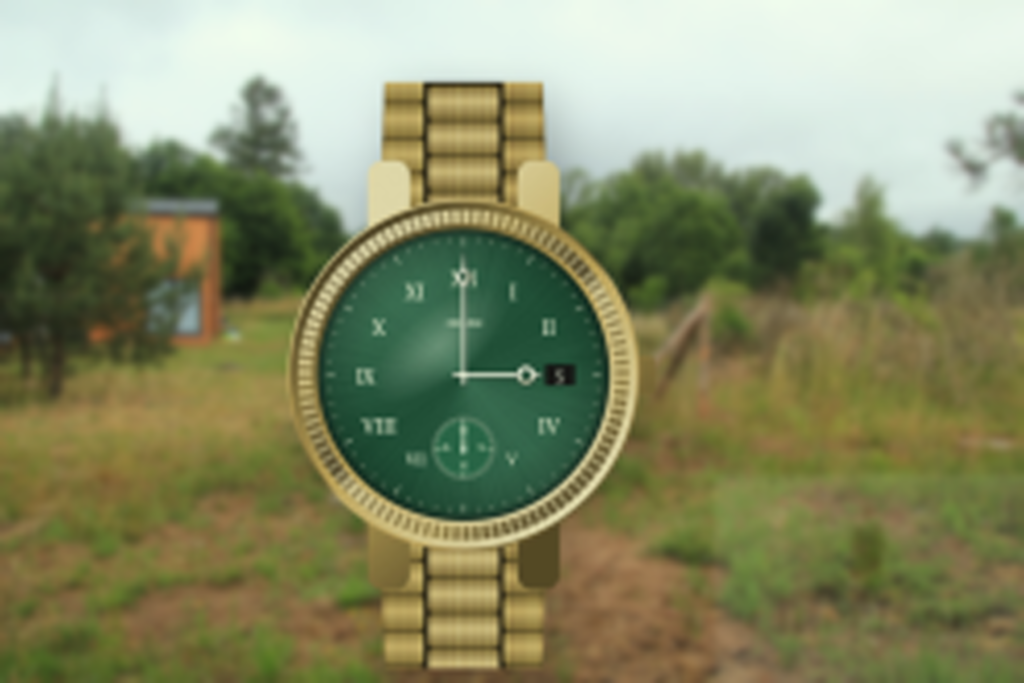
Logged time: 3,00
